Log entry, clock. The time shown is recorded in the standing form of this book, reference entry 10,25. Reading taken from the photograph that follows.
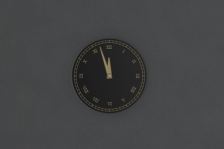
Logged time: 11,57
